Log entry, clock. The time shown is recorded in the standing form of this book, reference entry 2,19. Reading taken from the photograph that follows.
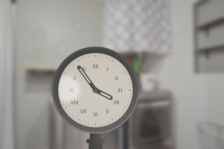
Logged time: 3,54
